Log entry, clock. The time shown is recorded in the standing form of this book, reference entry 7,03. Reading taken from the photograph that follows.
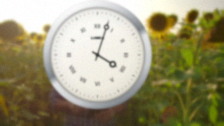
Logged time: 4,03
